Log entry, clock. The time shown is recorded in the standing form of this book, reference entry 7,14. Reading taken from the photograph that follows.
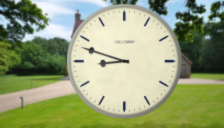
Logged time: 8,48
